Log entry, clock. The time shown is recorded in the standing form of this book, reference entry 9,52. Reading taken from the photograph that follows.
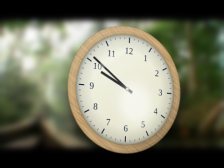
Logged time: 9,51
